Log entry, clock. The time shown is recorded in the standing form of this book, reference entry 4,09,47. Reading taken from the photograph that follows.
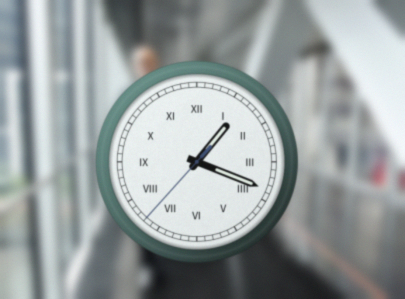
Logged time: 1,18,37
